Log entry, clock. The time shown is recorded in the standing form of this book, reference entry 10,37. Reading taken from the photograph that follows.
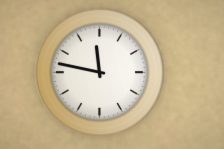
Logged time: 11,47
